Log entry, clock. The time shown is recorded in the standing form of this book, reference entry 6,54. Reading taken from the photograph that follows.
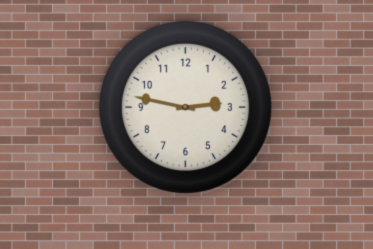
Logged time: 2,47
